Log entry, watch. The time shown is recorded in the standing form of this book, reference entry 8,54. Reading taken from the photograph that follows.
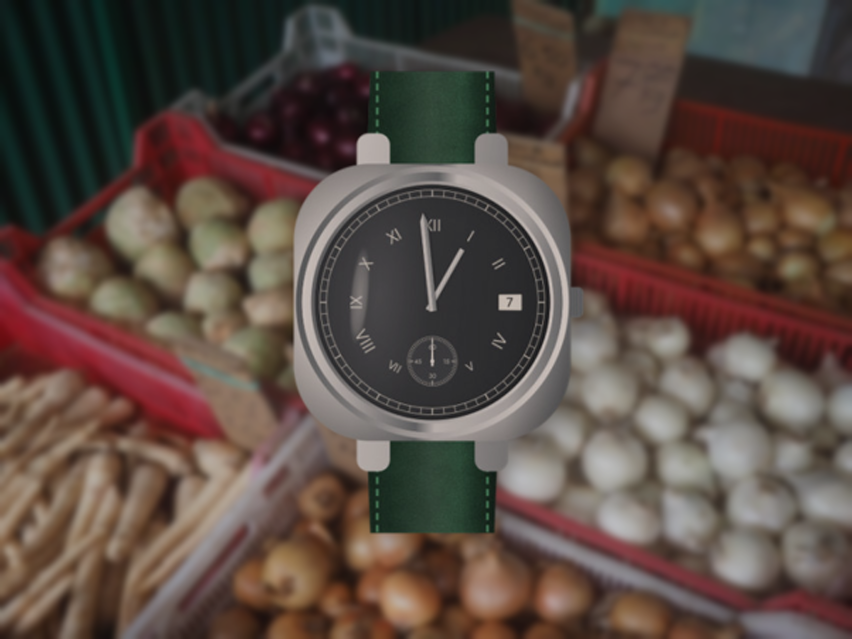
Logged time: 12,59
